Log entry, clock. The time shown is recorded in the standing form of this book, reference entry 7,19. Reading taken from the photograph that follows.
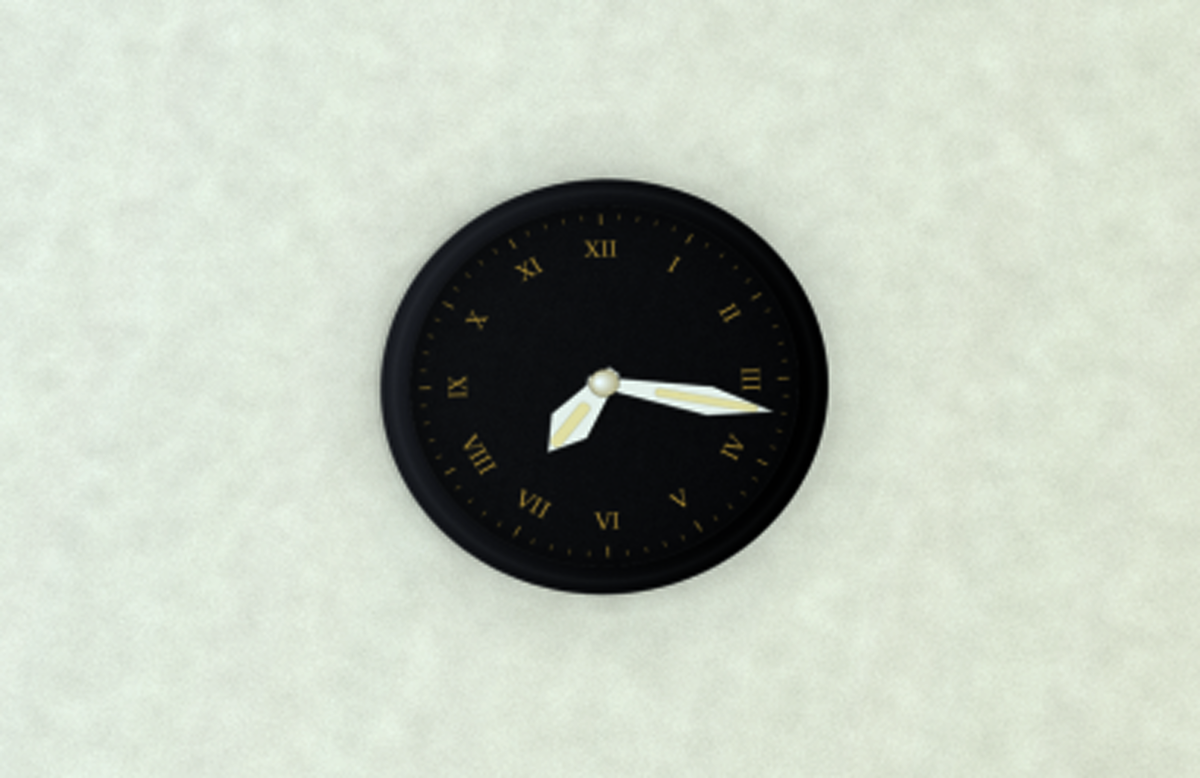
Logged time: 7,17
